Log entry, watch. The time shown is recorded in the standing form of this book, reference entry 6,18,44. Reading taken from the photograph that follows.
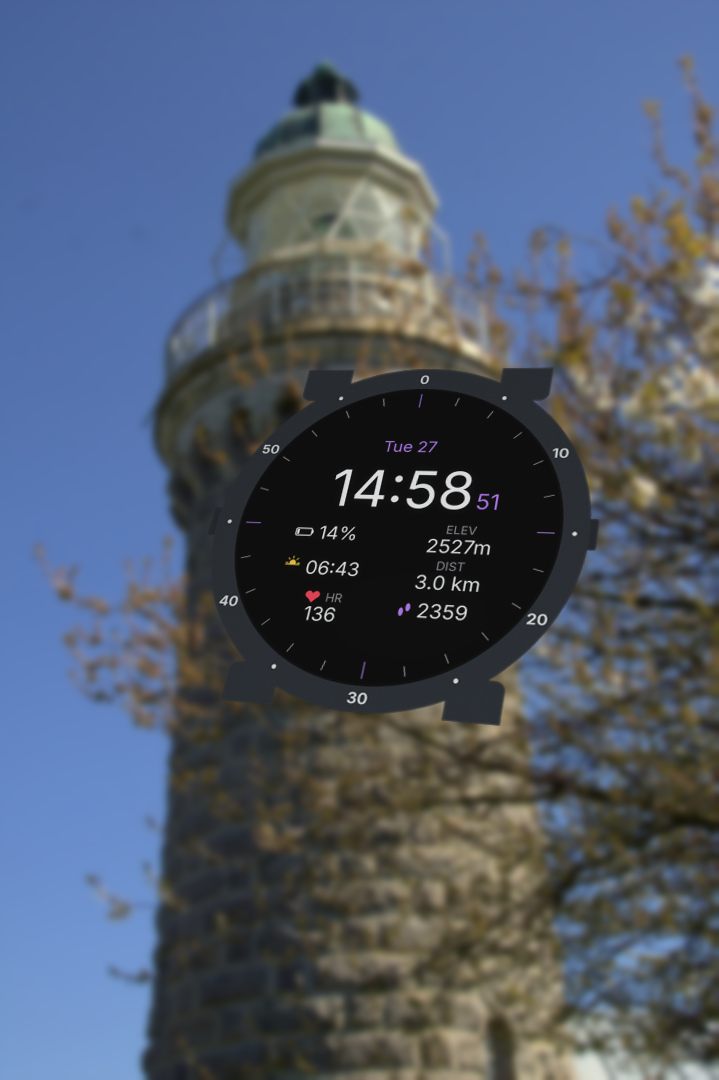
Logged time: 14,58,51
